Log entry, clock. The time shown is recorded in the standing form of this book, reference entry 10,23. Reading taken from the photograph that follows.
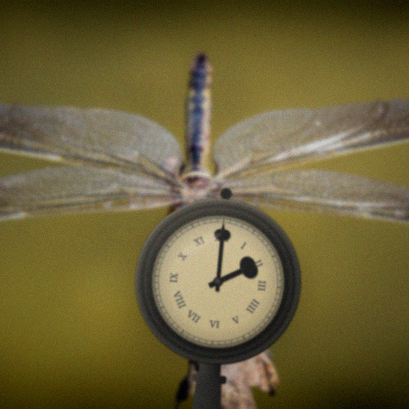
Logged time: 2,00
